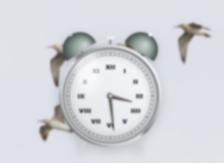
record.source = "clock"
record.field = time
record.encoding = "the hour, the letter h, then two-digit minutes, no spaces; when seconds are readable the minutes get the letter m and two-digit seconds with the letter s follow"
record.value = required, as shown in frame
3h29
